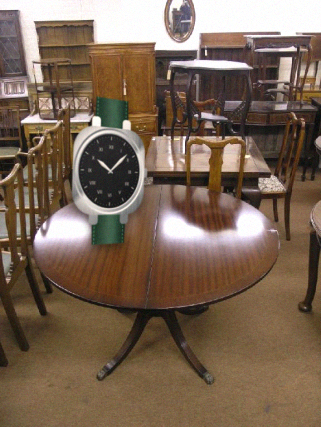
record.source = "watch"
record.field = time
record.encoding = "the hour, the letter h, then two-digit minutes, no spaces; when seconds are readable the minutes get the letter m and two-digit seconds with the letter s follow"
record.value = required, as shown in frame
10h08
